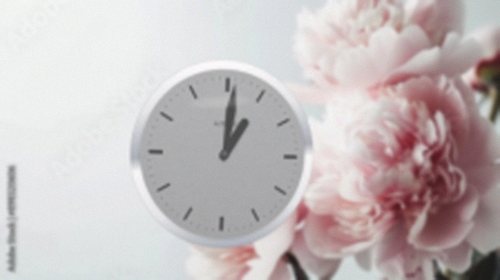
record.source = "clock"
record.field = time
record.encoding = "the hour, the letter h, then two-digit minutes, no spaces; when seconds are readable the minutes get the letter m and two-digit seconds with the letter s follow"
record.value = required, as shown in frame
1h01
